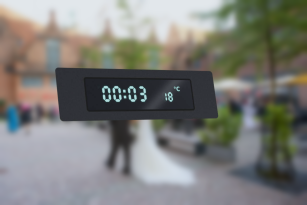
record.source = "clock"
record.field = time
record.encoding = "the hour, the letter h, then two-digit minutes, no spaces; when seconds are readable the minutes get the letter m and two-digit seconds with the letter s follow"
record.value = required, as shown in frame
0h03
